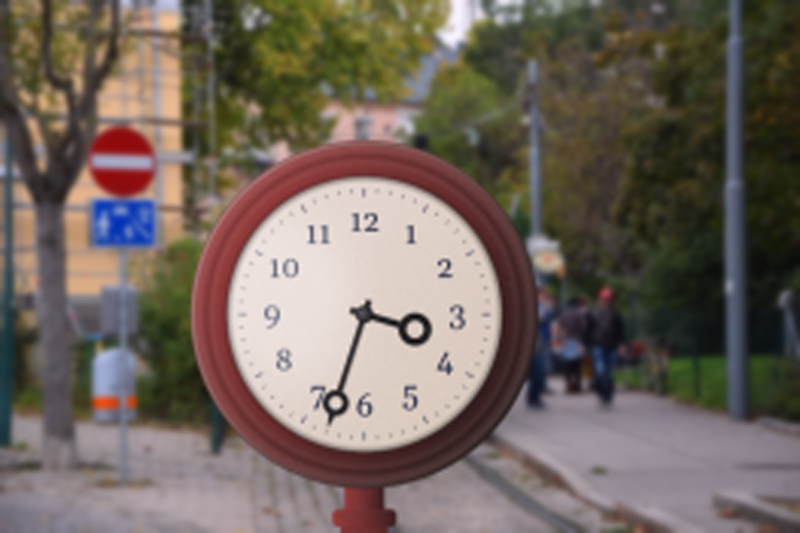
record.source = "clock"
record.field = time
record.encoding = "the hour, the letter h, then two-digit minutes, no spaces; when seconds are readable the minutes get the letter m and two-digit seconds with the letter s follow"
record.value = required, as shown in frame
3h33
